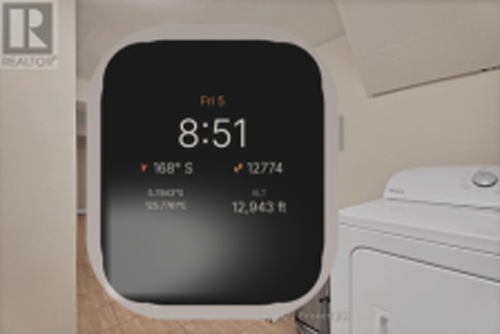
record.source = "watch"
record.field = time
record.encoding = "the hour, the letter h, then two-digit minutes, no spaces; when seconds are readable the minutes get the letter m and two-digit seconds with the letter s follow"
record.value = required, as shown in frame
8h51
